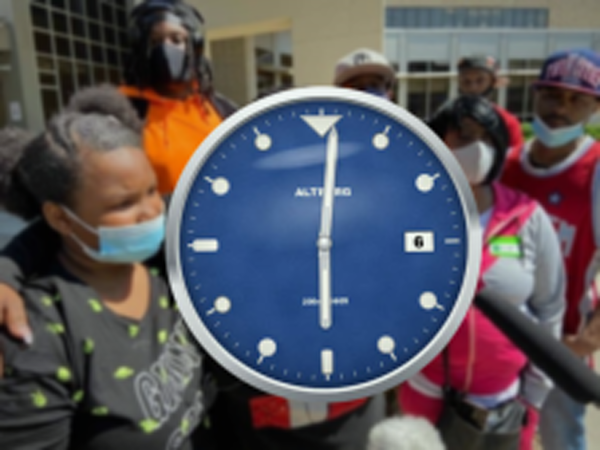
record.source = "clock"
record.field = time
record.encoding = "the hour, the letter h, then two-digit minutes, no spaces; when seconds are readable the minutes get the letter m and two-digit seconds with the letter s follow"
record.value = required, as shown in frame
6h01
